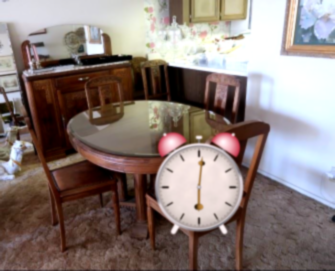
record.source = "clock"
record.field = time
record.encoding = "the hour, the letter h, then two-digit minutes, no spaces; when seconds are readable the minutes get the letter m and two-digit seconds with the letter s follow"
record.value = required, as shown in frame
6h01
